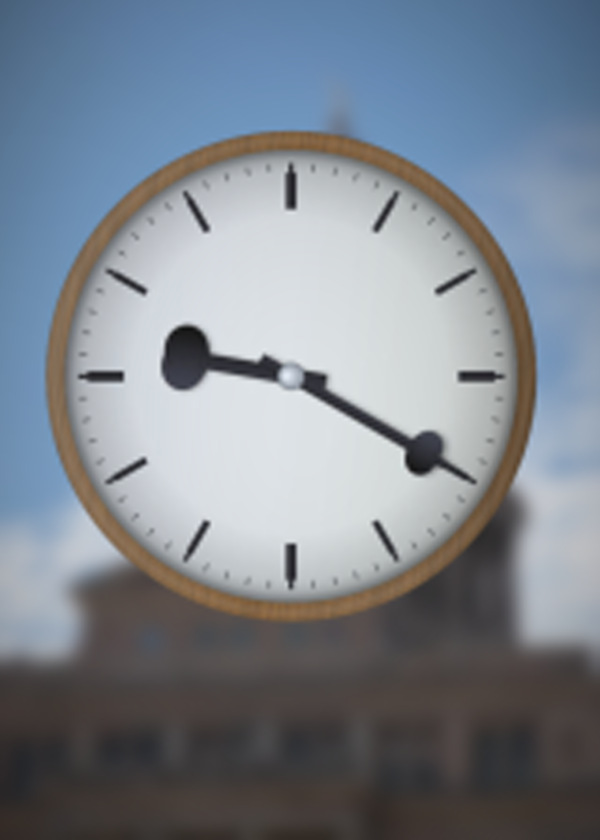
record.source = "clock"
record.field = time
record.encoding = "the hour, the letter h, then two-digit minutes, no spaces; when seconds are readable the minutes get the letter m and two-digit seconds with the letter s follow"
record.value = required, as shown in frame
9h20
